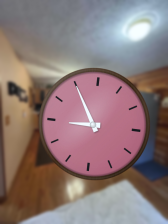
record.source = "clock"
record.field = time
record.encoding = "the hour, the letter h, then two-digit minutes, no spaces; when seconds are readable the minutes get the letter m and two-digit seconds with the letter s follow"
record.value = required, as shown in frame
8h55
